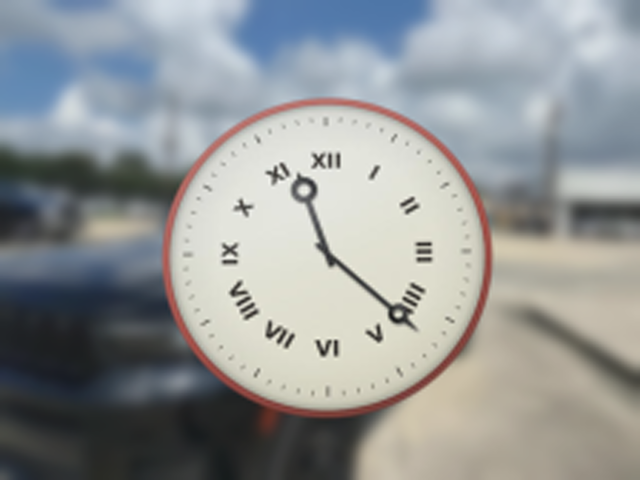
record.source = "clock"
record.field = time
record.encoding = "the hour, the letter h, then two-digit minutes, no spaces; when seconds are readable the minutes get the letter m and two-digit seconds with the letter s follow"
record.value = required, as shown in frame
11h22
